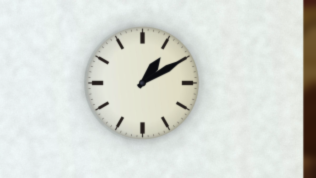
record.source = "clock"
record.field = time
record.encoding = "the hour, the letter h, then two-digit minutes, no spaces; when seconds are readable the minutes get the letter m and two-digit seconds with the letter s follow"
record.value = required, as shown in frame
1h10
